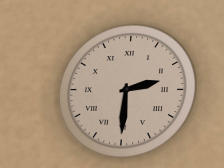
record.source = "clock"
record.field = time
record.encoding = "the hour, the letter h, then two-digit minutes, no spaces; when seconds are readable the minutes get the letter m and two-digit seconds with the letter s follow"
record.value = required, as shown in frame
2h30
